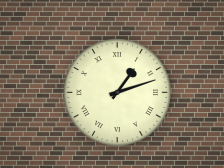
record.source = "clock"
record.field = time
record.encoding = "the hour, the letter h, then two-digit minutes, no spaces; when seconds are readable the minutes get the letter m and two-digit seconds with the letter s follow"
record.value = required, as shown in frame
1h12
